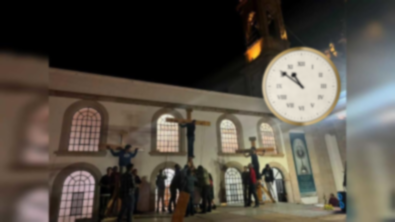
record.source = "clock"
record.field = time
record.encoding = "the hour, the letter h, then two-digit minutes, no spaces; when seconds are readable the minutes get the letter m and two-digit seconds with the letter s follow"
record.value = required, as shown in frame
10h51
